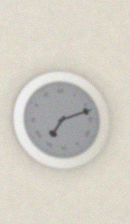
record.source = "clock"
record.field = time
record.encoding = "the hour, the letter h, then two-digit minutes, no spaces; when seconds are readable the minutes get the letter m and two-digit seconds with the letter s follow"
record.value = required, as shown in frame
7h12
